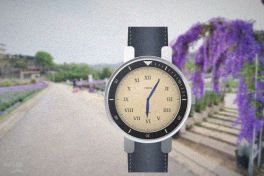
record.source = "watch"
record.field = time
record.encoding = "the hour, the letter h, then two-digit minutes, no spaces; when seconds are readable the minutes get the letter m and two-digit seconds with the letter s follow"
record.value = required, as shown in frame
6h05
